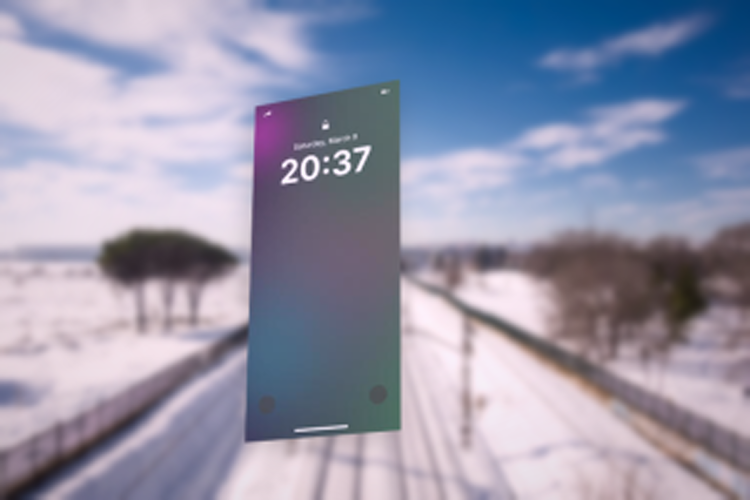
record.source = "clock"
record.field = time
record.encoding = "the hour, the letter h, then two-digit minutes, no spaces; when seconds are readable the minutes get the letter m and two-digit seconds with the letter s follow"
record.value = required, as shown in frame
20h37
